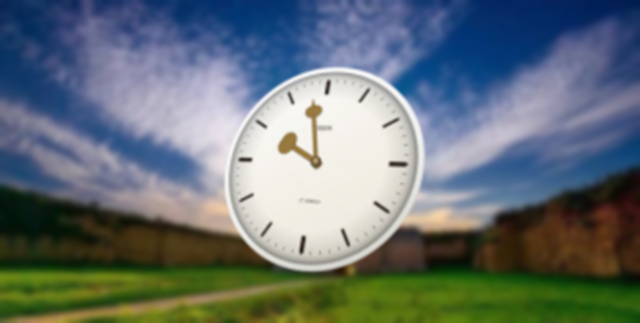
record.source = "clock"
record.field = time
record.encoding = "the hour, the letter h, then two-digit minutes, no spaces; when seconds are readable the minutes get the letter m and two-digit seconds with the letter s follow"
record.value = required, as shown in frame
9h58
